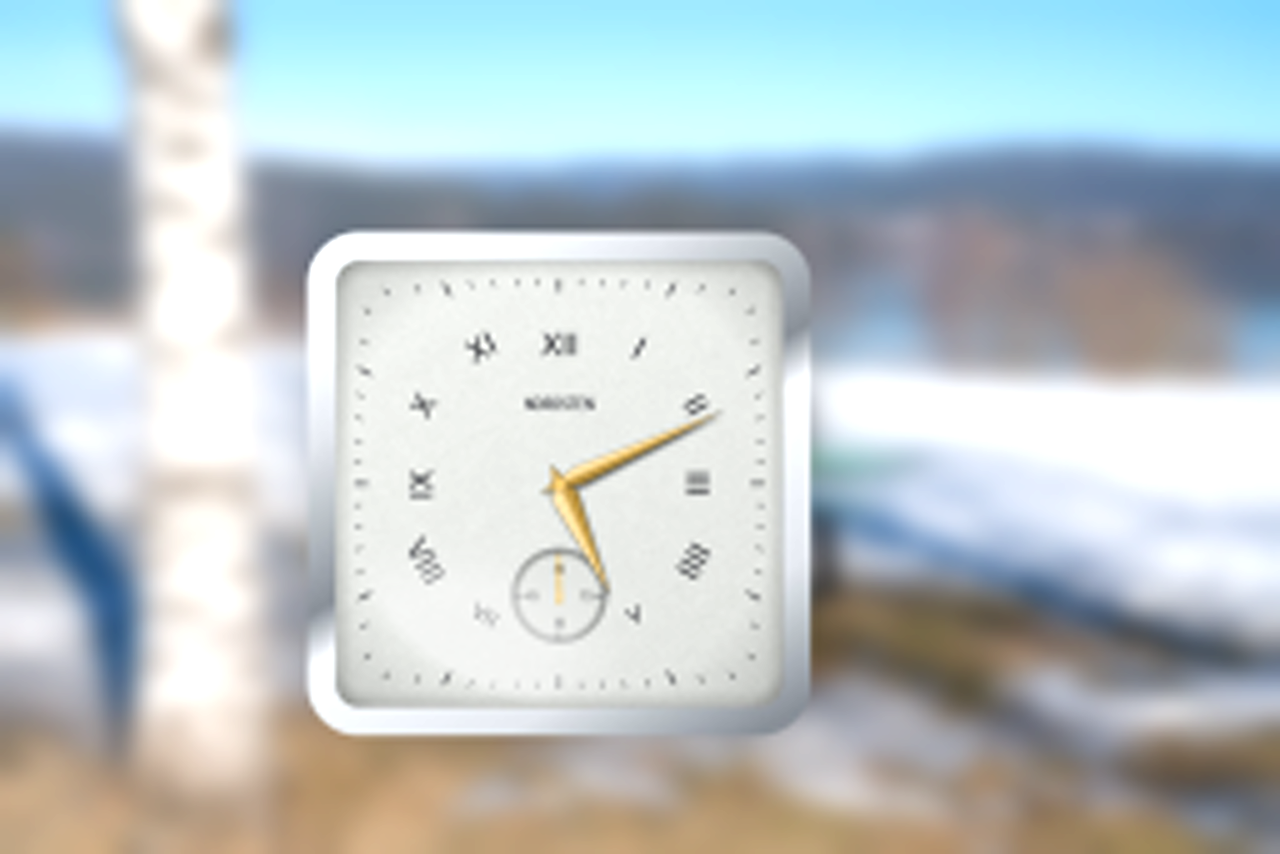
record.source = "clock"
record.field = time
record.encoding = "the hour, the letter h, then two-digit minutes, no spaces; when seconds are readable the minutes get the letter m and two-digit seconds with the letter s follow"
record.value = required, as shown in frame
5h11
